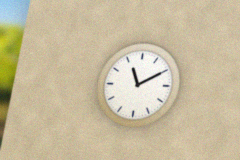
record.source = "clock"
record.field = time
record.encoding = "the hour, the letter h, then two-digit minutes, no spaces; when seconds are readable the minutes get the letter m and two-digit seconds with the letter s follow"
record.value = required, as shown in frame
11h10
